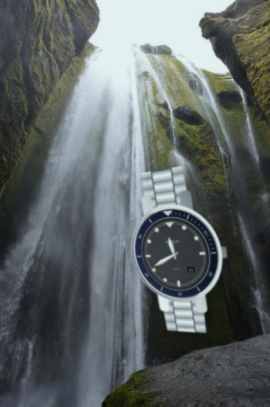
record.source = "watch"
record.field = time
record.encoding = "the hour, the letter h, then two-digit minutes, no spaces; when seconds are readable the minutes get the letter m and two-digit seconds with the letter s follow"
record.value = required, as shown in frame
11h41
